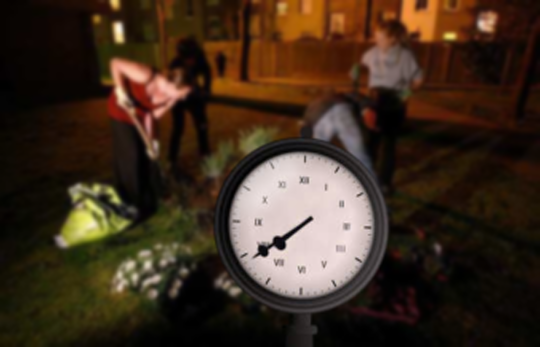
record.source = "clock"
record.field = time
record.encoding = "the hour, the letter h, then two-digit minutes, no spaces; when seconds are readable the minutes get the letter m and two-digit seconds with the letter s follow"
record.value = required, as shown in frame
7h39
